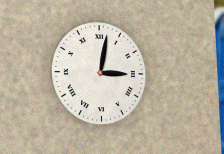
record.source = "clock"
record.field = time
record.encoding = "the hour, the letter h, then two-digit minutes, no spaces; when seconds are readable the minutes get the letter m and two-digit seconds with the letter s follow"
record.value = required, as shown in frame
3h02
